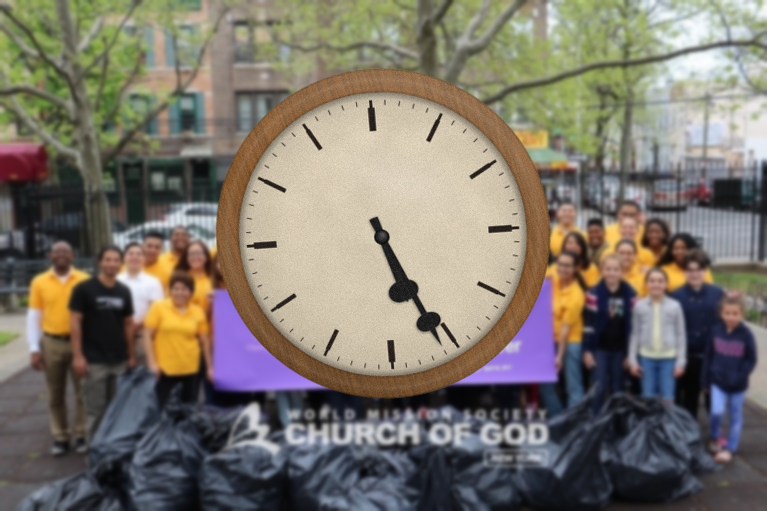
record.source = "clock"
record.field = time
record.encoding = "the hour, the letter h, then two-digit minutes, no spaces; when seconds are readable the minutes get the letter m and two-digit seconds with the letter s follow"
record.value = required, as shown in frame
5h26
